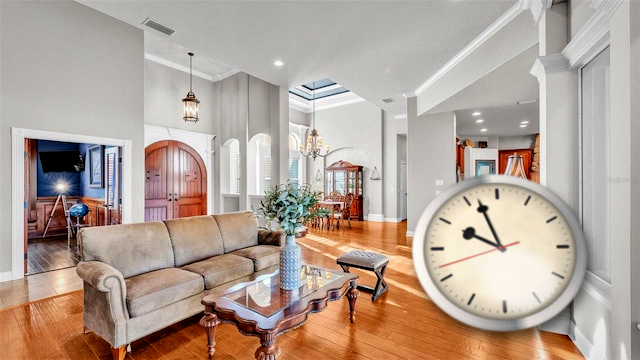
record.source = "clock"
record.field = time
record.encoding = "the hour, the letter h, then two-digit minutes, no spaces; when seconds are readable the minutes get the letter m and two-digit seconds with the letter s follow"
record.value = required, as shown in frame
9h56m42s
